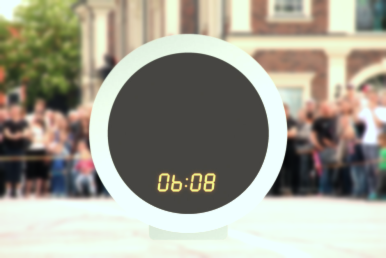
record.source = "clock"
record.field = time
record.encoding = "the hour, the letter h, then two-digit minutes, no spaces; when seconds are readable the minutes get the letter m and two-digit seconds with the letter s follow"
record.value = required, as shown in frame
6h08
